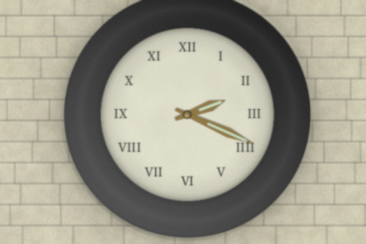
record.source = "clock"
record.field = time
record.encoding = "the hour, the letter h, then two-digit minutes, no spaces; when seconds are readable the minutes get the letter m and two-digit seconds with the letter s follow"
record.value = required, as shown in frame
2h19
